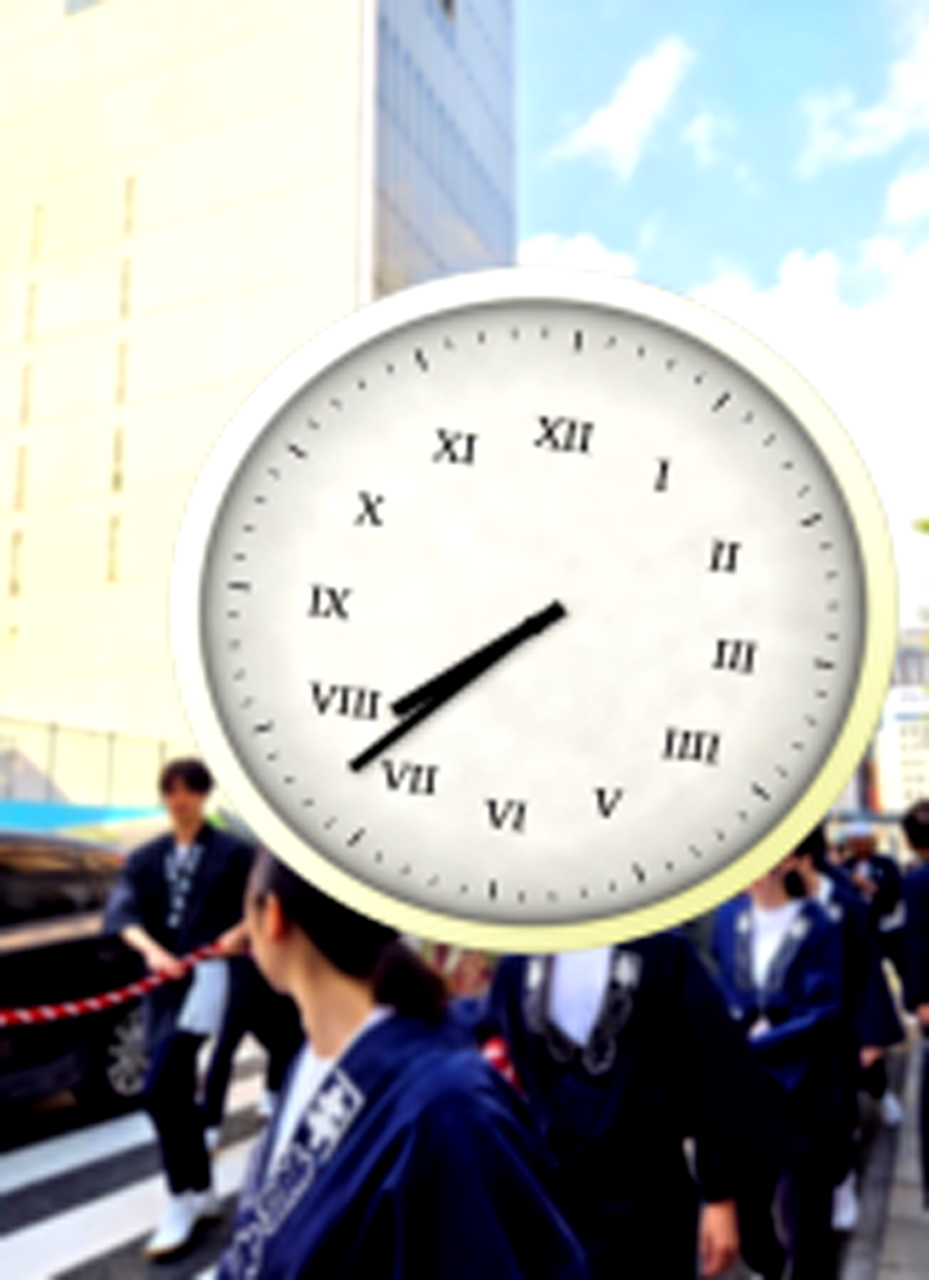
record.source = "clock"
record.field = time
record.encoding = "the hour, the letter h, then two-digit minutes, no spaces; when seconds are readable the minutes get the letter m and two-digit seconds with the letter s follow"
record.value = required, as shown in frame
7h37
